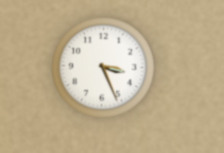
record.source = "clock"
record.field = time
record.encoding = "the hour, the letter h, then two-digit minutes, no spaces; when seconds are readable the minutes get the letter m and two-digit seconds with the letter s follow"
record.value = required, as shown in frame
3h26
